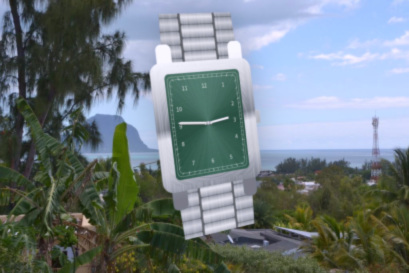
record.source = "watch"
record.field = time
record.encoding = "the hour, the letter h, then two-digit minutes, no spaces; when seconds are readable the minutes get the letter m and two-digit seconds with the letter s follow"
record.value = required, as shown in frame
2h46
